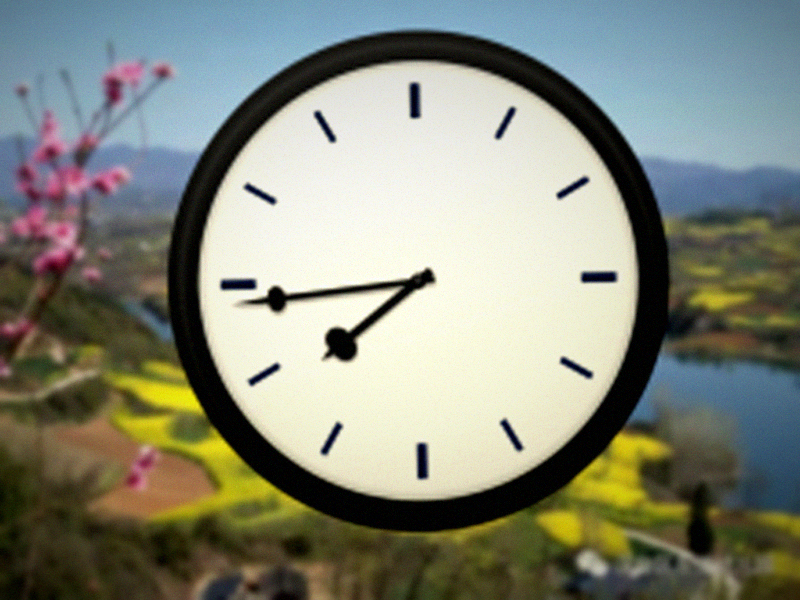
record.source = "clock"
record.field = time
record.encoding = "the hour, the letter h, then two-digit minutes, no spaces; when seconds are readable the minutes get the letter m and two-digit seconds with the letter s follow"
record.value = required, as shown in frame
7h44
